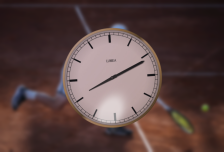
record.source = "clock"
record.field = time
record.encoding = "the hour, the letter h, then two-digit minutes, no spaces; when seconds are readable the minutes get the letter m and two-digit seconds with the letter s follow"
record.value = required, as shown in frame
8h11
